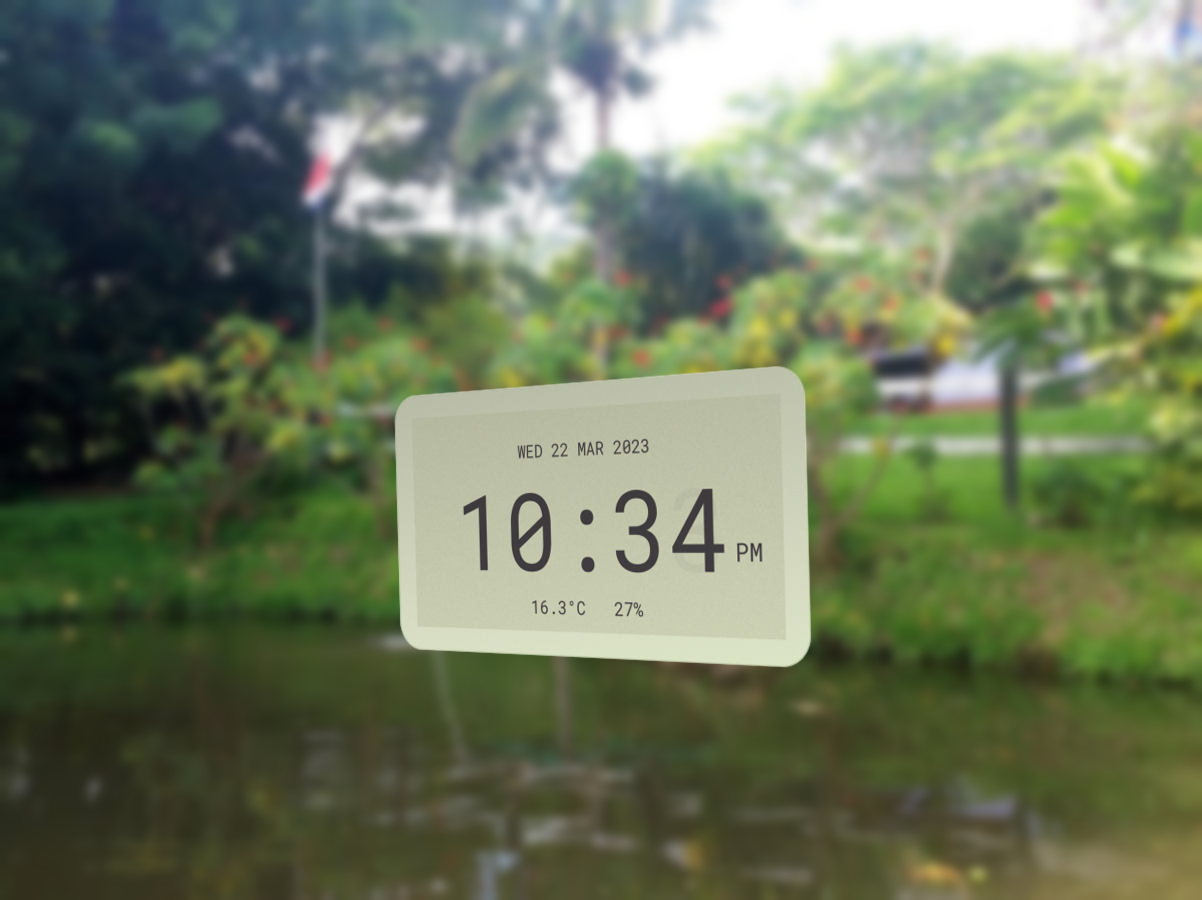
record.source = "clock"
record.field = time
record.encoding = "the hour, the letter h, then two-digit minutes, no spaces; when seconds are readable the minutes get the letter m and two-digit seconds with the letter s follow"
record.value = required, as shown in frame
10h34
